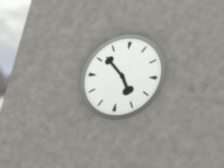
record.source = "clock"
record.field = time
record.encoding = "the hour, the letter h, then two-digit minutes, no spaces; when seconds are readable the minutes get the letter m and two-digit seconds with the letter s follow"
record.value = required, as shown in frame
4h52
